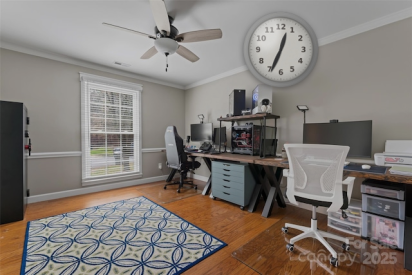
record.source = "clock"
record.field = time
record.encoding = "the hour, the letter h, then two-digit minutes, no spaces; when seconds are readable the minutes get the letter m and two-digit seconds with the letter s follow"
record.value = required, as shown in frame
12h34
